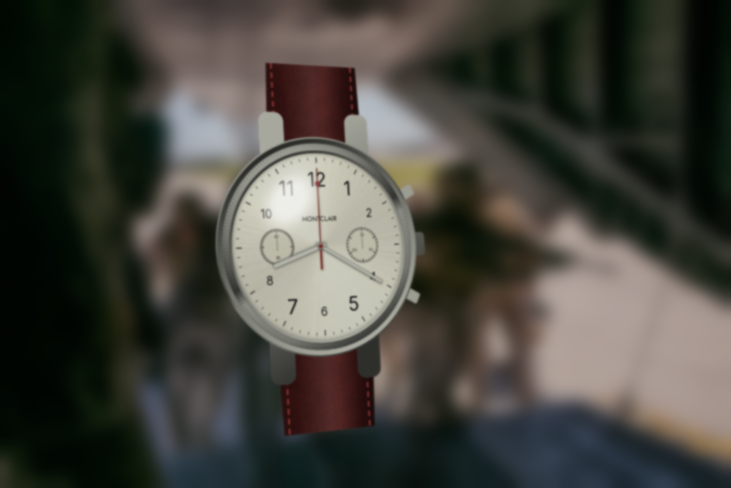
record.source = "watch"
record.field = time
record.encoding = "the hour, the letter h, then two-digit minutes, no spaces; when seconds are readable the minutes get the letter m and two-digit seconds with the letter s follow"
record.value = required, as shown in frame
8h20
